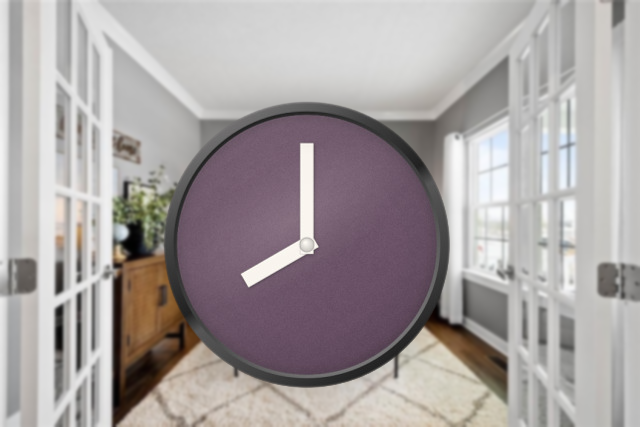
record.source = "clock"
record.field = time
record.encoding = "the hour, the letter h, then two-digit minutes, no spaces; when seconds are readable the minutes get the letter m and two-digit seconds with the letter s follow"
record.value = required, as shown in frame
8h00
